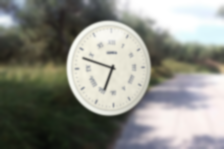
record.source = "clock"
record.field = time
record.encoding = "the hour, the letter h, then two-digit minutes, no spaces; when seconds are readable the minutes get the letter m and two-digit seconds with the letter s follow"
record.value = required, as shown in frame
6h48
